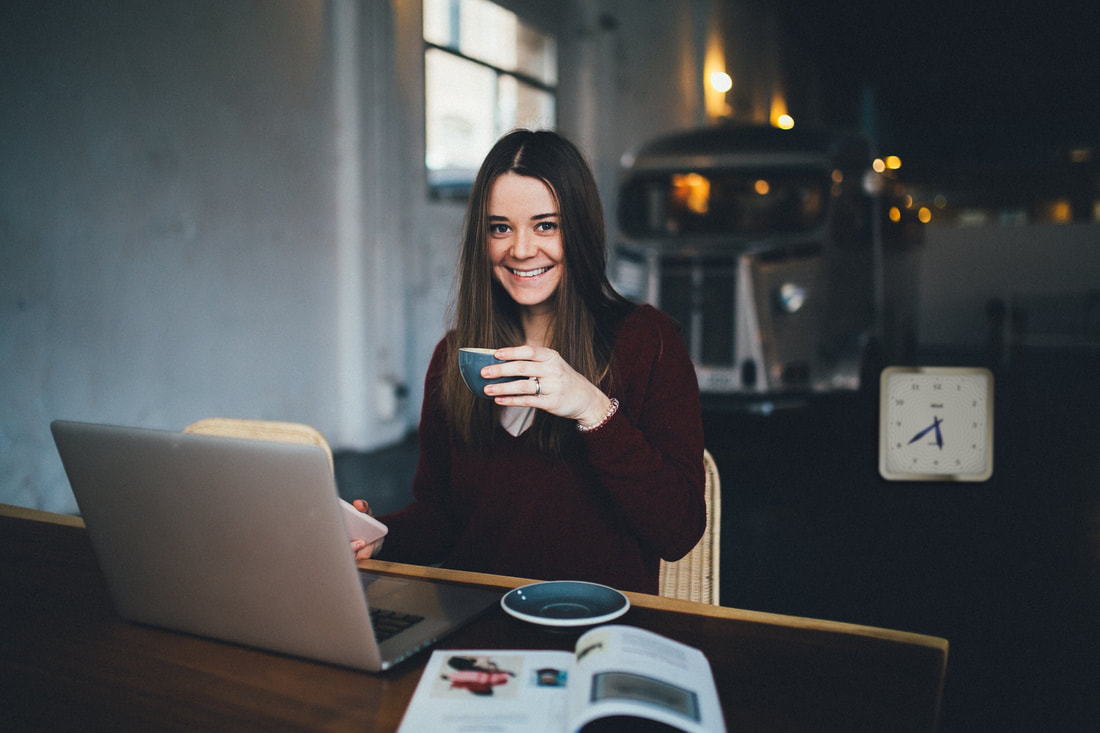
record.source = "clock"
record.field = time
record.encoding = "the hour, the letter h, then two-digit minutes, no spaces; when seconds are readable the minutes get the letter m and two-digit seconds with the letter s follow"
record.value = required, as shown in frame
5h39
